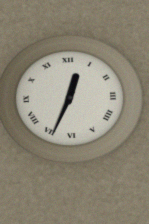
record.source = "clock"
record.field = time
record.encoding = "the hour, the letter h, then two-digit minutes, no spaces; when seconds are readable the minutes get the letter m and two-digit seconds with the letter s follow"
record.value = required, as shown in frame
12h34
